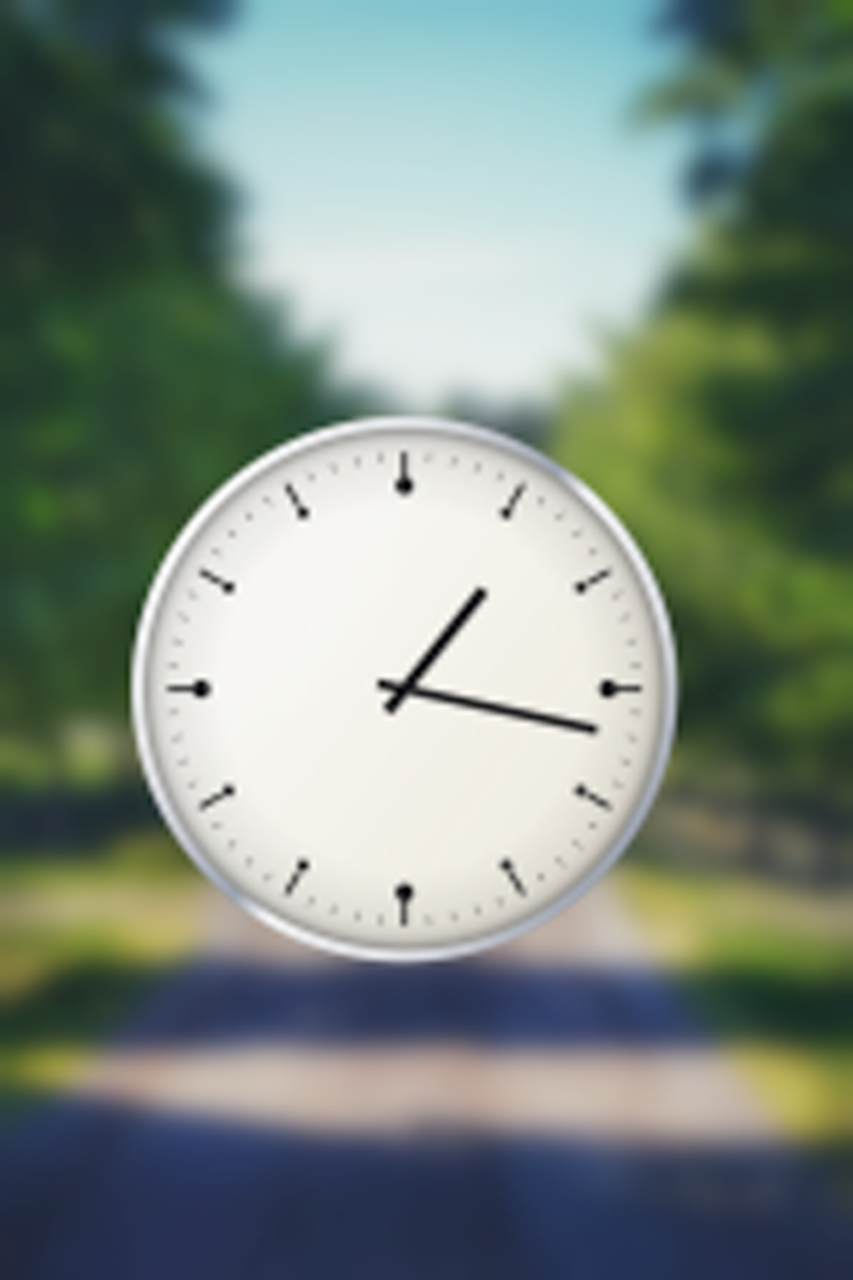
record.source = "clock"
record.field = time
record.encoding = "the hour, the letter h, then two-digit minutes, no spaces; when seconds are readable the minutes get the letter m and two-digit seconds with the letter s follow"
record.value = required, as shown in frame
1h17
